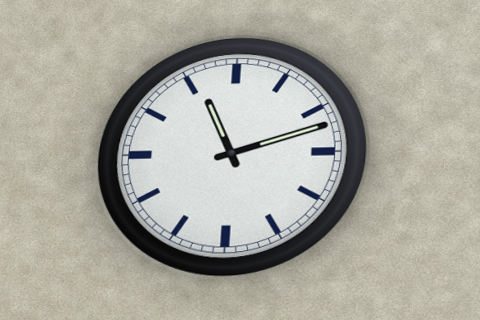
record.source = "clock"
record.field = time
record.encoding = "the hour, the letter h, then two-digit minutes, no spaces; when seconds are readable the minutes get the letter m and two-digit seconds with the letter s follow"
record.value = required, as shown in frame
11h12
